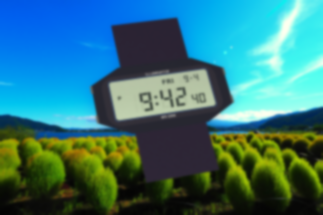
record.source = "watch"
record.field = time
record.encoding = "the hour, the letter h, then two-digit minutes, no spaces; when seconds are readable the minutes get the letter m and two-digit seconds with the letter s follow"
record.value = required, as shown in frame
9h42
